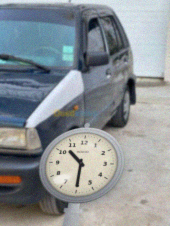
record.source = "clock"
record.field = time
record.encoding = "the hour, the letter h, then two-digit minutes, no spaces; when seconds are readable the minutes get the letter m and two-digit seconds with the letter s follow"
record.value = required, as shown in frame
10h30
